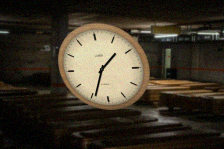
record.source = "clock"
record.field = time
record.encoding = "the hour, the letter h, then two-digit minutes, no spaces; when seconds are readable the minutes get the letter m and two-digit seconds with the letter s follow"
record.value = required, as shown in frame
1h34
